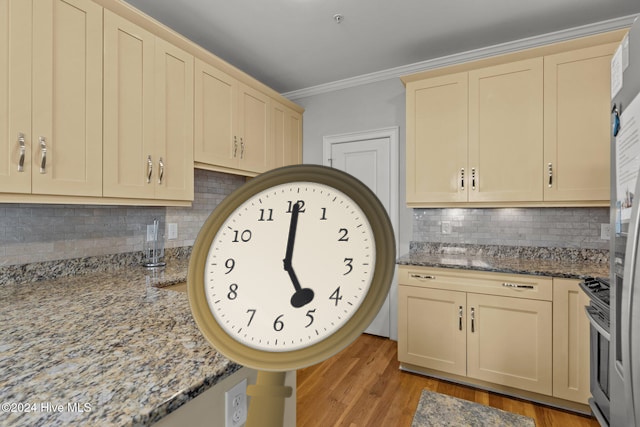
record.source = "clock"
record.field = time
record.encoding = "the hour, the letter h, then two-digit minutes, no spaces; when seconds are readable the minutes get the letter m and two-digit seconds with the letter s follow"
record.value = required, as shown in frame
5h00
